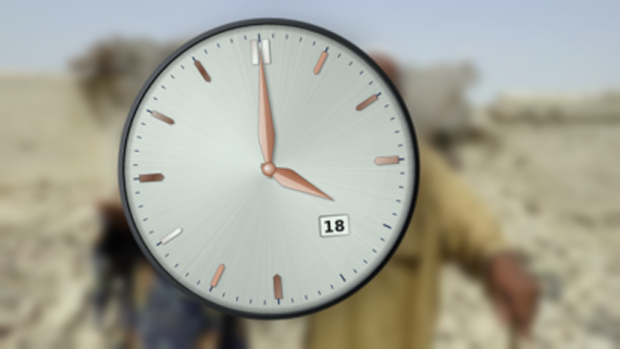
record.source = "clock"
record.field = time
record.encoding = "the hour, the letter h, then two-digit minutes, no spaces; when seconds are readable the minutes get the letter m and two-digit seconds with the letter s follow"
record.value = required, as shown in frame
4h00
